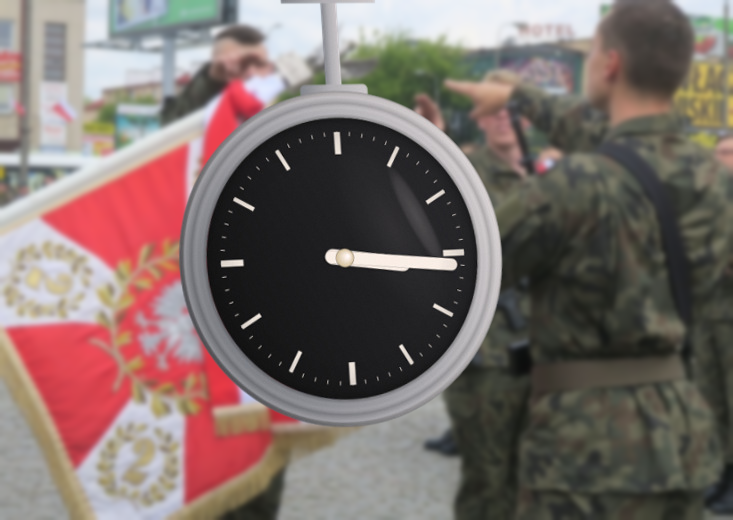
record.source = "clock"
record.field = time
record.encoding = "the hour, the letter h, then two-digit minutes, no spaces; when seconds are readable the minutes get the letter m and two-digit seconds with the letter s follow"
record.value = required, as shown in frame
3h16
